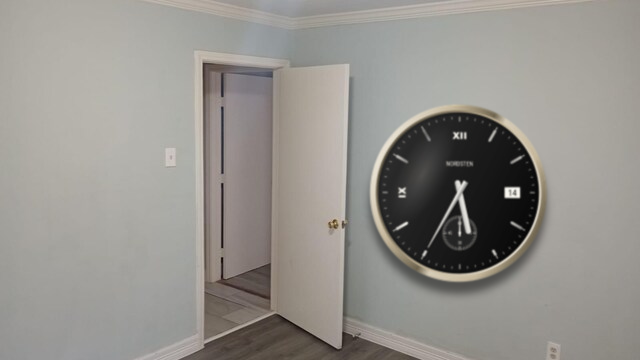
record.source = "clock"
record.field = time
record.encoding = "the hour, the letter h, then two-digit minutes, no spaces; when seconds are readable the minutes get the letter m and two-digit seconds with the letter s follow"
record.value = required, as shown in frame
5h35
